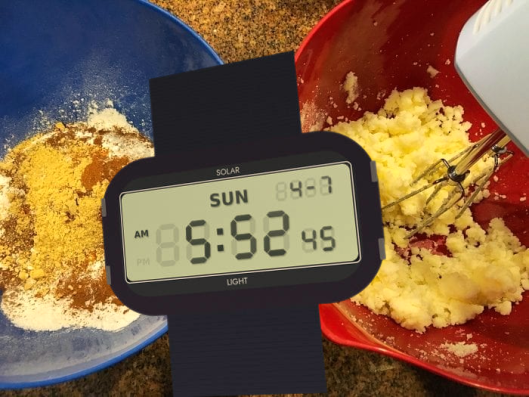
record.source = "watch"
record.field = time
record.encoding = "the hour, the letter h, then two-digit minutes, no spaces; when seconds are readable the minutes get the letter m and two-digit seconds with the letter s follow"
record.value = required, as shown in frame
5h52m45s
